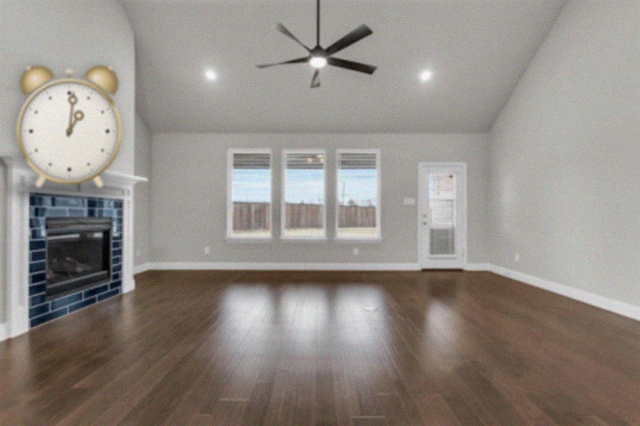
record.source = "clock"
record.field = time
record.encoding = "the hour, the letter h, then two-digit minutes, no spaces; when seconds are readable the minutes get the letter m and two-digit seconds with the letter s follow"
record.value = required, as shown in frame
1h01
